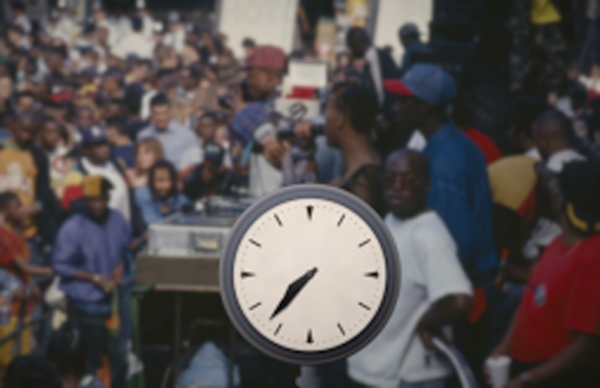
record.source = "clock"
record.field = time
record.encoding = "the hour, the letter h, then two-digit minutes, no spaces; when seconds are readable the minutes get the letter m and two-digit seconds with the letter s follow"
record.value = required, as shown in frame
7h37
